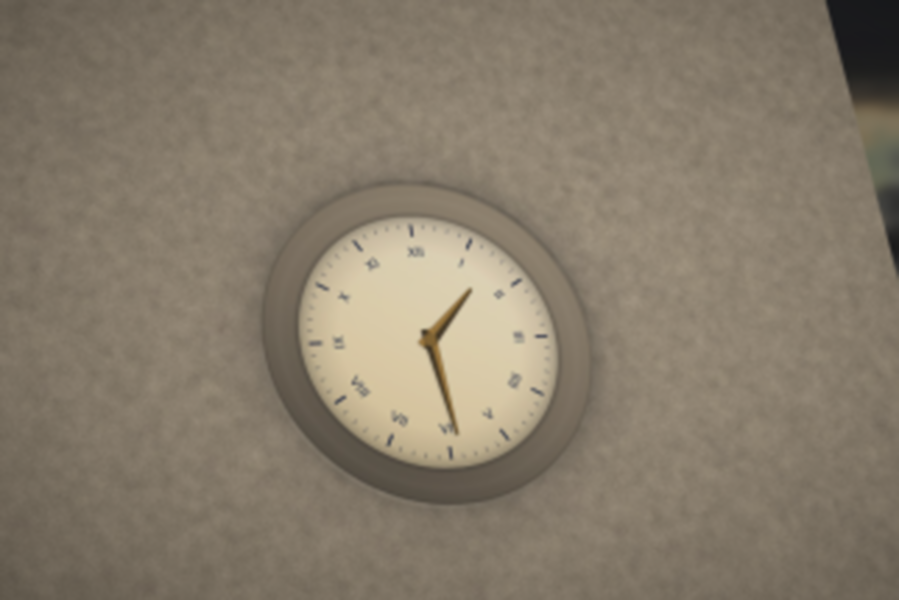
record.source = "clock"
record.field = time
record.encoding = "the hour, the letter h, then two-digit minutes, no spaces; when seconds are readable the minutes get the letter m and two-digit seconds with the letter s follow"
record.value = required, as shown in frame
1h29
